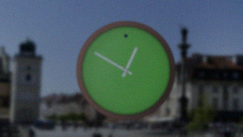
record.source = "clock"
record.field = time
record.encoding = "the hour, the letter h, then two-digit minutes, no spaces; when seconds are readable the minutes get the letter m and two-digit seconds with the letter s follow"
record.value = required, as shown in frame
12h50
